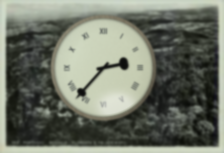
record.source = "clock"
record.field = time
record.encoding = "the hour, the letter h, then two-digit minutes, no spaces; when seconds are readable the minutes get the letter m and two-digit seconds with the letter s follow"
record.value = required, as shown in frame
2h37
